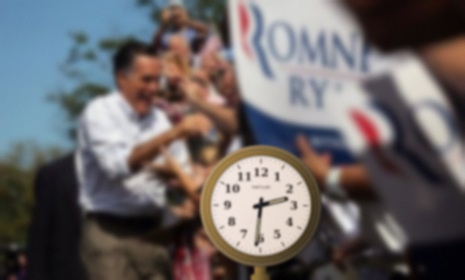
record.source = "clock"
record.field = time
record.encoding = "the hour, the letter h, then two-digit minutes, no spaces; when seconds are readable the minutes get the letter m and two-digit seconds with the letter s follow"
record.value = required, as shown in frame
2h31
